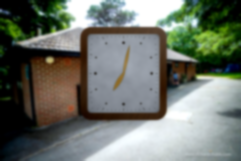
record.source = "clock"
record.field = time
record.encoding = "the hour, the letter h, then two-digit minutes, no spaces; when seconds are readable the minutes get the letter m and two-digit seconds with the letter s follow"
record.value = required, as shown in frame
7h02
